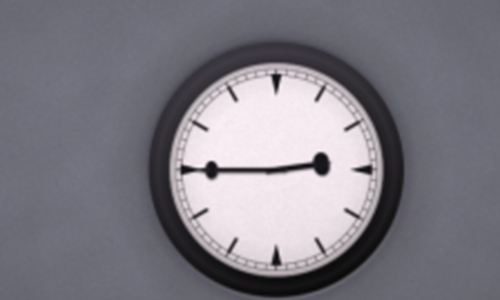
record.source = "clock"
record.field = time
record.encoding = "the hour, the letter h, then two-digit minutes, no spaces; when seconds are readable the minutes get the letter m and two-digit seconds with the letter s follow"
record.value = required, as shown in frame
2h45
